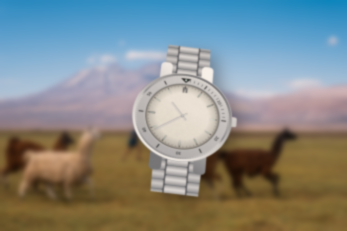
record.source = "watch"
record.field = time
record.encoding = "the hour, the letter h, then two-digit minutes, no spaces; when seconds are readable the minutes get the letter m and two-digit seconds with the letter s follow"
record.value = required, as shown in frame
10h39
